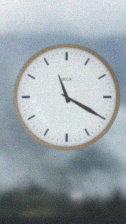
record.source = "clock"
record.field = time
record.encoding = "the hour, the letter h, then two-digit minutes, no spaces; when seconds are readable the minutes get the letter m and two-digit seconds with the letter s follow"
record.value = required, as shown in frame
11h20
